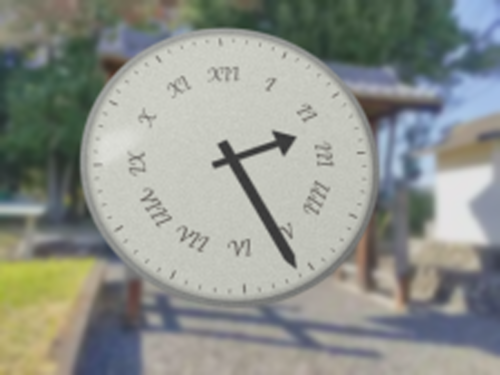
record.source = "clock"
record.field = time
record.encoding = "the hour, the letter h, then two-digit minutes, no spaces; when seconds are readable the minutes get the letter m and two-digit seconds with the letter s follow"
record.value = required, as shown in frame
2h26
